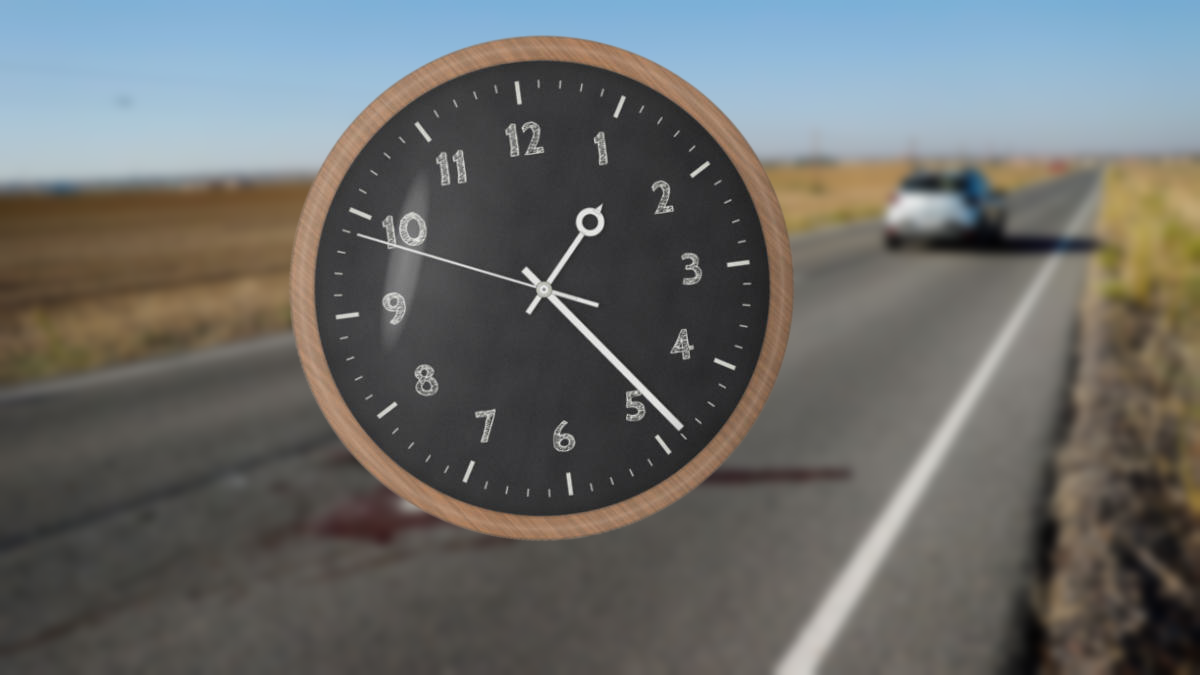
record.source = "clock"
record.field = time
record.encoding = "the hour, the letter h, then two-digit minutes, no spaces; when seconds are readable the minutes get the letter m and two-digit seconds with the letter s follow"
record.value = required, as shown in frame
1h23m49s
